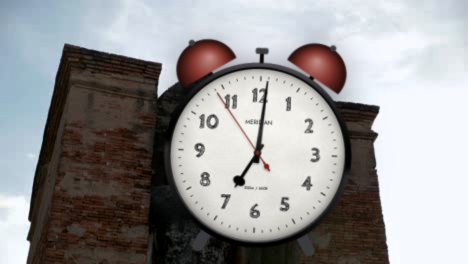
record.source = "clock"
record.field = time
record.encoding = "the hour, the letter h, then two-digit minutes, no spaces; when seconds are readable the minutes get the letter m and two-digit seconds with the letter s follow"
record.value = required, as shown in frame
7h00m54s
